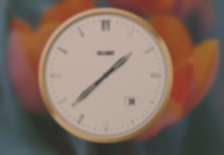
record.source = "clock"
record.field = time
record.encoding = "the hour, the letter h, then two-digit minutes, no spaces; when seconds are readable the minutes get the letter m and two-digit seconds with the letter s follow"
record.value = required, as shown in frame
1h38
